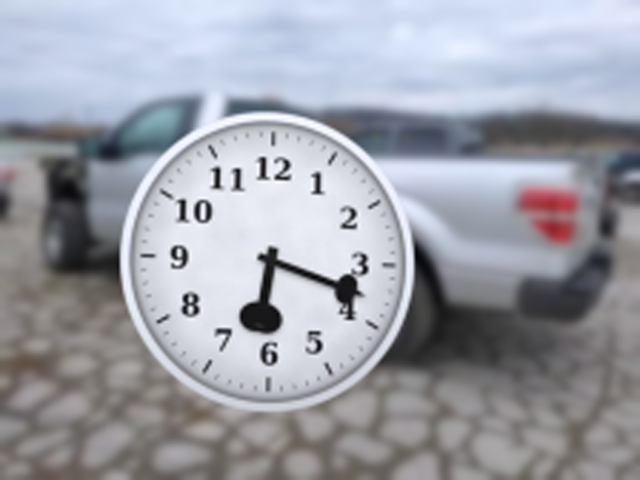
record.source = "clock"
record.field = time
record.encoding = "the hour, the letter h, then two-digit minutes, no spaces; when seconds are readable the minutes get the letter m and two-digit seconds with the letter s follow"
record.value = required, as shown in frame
6h18
